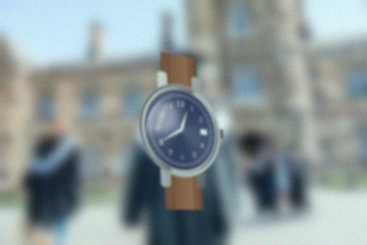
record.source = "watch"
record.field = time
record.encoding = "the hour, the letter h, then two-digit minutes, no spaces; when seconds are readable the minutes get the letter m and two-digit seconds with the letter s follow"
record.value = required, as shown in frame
12h40
